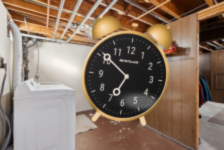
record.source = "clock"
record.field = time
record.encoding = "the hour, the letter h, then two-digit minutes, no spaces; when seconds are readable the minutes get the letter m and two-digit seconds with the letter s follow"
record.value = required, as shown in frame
6h51
